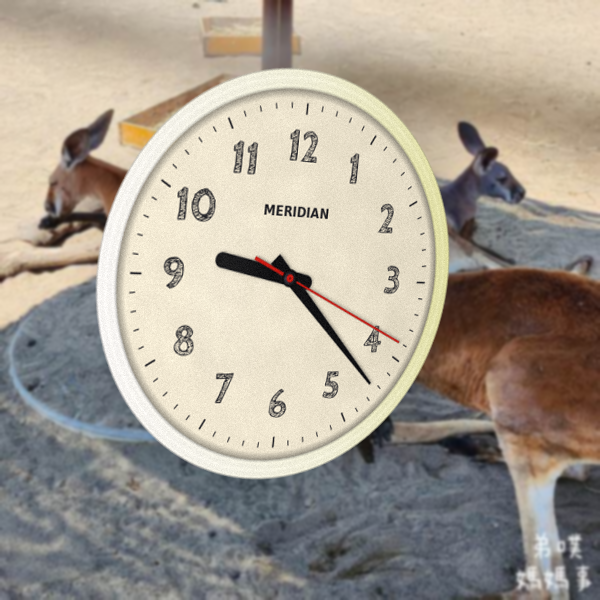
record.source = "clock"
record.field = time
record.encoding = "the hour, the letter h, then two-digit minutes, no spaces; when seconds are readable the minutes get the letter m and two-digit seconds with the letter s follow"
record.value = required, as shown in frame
9h22m19s
